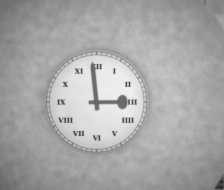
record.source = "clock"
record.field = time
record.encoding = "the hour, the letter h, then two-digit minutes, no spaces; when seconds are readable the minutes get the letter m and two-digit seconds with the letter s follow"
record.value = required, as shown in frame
2h59
